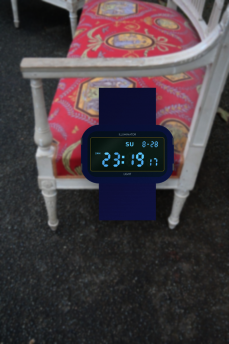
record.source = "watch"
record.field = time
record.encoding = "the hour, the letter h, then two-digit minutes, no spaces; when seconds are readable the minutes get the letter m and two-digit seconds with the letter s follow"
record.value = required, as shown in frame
23h19m17s
